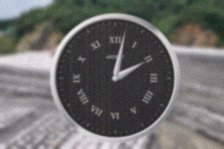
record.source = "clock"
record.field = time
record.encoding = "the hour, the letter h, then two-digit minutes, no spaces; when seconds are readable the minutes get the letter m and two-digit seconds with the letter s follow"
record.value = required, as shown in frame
2h02
